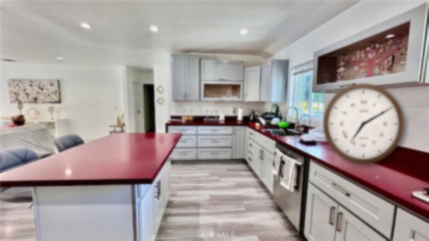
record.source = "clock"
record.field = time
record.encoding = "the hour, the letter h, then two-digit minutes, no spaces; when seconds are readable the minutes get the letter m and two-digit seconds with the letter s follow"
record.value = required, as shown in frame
7h10
